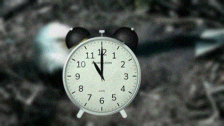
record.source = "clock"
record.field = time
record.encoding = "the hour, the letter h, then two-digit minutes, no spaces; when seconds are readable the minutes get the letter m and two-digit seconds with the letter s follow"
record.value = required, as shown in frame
11h00
